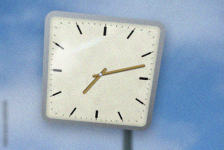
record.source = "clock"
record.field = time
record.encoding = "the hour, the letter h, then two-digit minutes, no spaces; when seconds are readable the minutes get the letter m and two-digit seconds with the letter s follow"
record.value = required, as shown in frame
7h12
